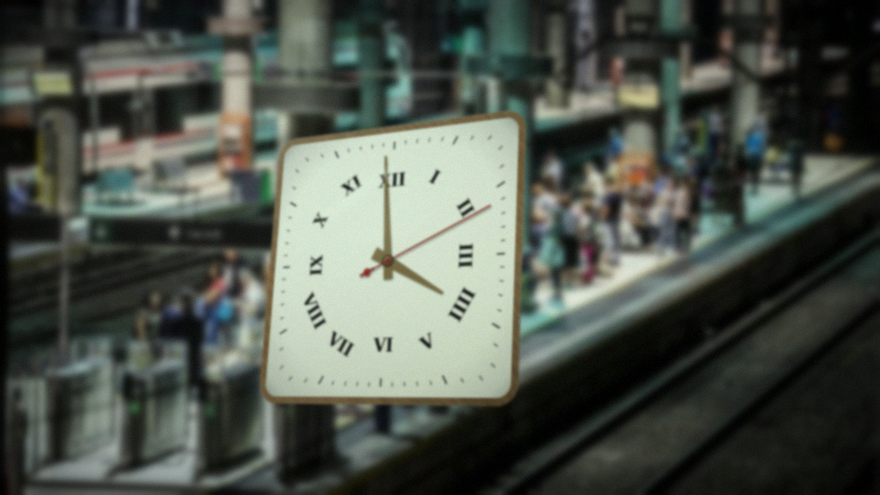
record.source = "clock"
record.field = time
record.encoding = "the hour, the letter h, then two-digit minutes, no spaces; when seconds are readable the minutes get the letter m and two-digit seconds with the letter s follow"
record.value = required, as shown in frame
3h59m11s
